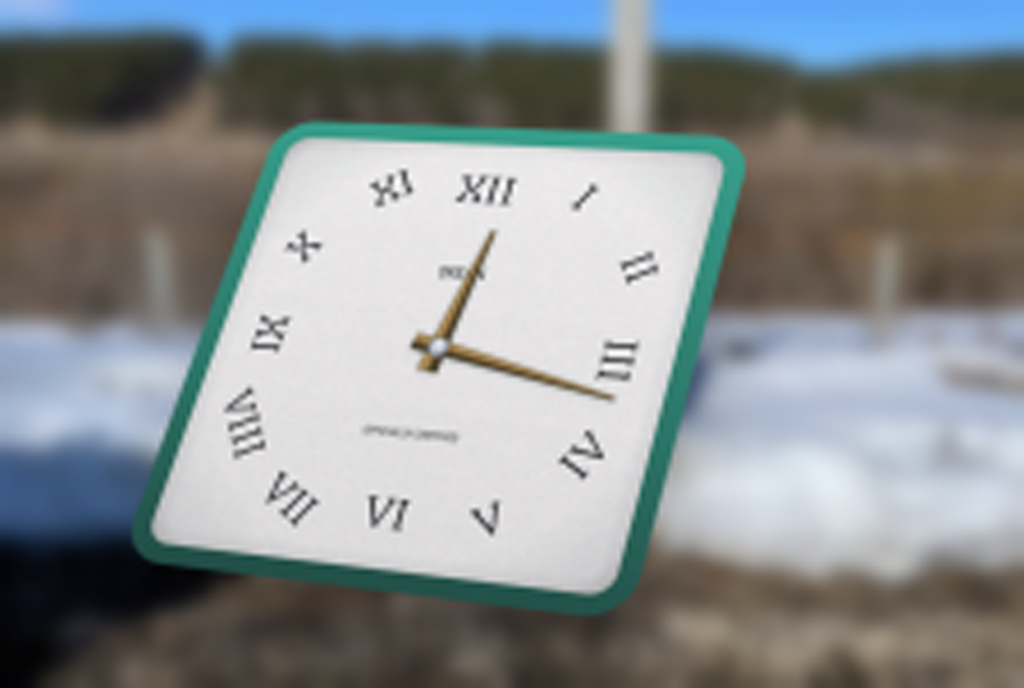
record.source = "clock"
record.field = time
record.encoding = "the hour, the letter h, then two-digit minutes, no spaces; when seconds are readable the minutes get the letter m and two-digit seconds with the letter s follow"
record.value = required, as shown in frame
12h17
